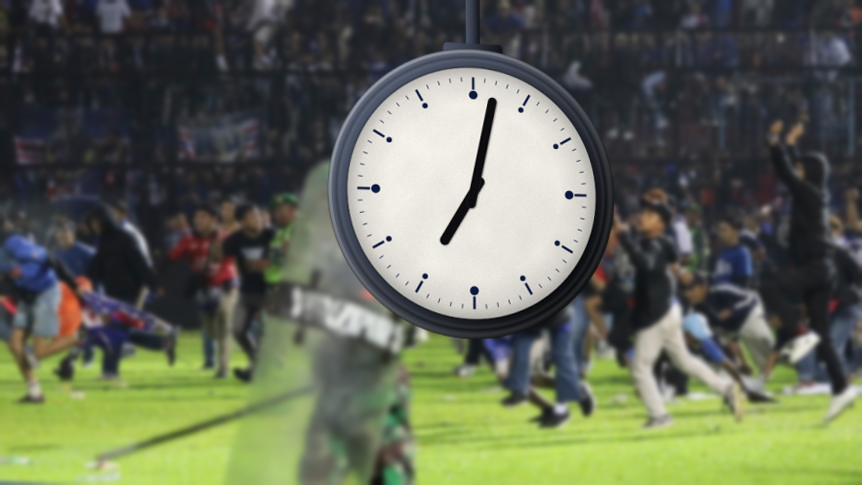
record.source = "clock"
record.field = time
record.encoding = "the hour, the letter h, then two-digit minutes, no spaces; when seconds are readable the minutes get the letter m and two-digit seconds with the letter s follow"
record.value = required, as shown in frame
7h02
